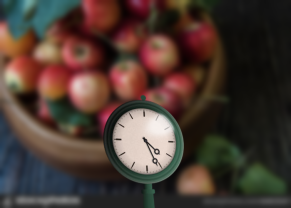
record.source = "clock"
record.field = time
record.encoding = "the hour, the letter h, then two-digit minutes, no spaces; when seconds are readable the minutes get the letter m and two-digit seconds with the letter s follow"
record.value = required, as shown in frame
4h26
